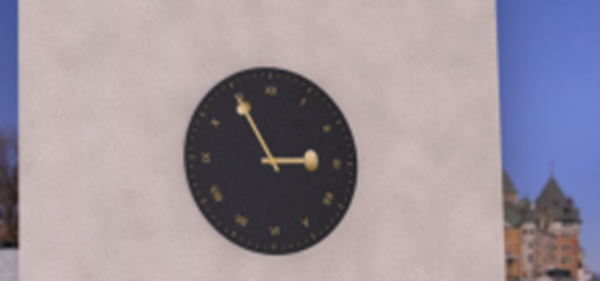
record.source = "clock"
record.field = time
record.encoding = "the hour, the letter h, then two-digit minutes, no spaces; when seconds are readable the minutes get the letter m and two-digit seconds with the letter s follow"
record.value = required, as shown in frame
2h55
